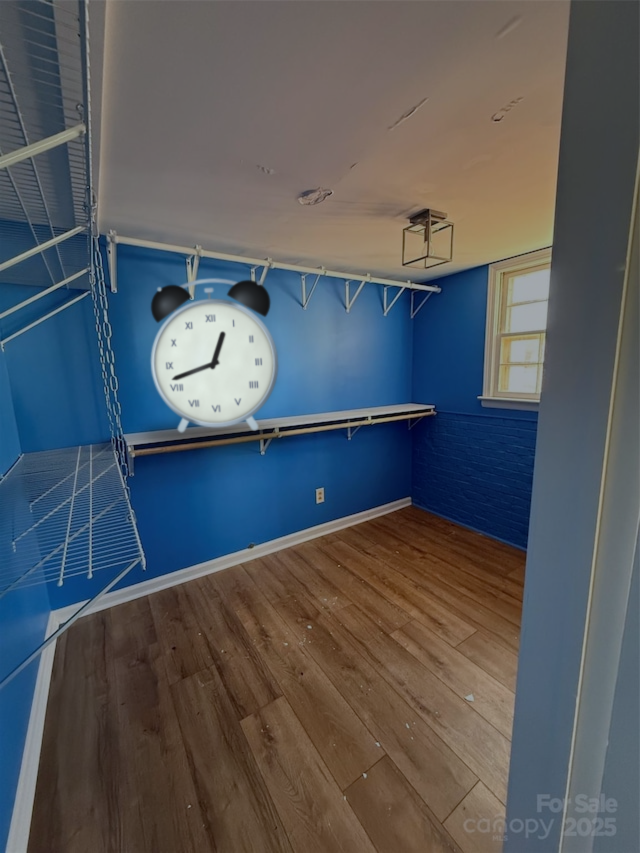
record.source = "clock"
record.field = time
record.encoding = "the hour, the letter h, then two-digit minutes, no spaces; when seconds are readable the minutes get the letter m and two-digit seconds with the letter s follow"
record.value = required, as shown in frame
12h42
